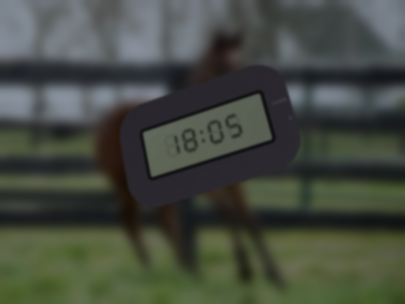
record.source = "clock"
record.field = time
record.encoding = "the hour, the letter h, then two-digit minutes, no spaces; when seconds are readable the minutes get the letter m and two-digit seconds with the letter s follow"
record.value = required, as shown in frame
18h05
